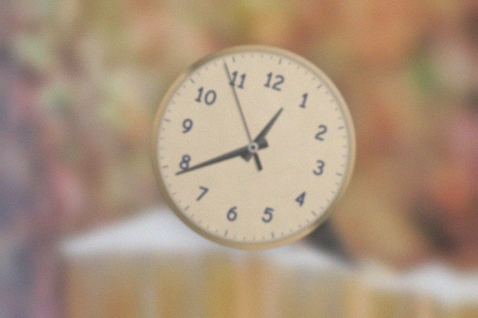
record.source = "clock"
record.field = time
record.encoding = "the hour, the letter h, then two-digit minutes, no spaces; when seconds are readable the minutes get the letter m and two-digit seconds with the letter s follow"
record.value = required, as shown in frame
12h38m54s
